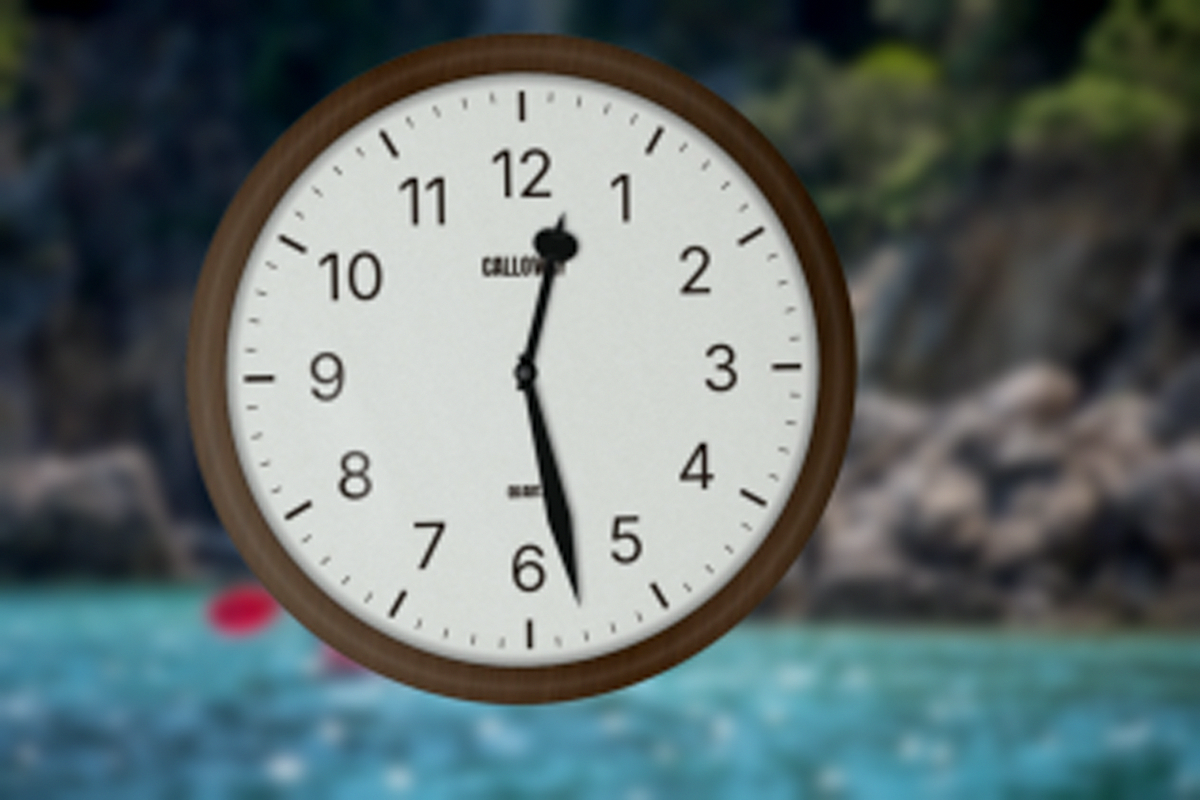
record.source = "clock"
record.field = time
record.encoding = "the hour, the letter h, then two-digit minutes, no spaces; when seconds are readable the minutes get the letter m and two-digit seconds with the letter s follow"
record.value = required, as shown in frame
12h28
